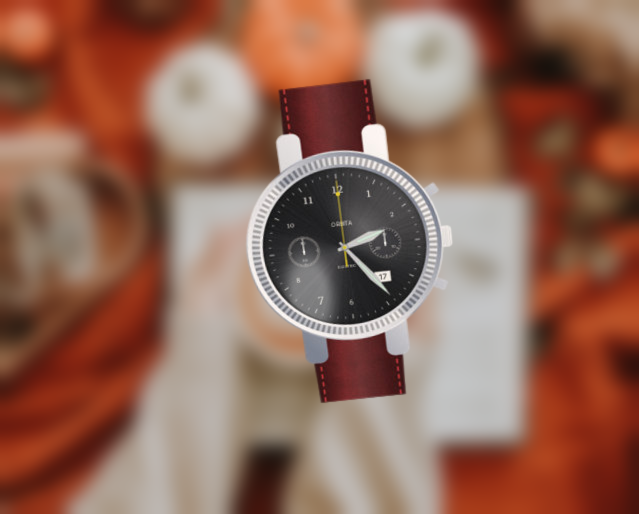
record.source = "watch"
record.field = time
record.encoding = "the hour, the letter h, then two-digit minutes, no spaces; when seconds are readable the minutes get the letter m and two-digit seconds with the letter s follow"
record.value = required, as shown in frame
2h24
